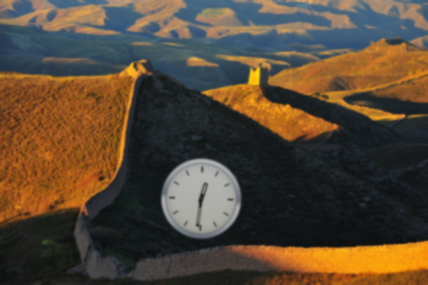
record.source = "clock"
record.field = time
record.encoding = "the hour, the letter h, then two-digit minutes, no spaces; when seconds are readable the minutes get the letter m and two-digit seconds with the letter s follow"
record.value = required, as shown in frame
12h31
